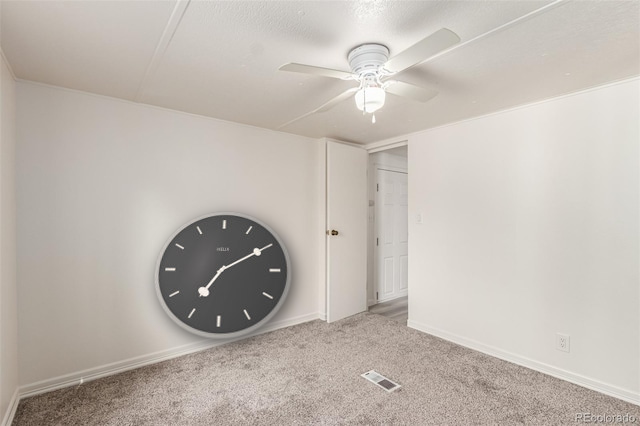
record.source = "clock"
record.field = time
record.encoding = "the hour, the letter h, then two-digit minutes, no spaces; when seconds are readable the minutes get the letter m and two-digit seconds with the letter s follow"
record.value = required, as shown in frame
7h10
